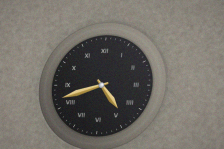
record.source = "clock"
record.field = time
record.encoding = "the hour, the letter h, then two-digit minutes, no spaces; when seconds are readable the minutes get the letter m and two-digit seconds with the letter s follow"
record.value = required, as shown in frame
4h42
